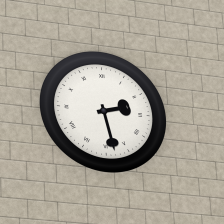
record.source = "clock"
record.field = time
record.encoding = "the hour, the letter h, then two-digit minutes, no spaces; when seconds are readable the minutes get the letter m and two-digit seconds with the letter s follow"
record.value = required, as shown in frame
2h28
